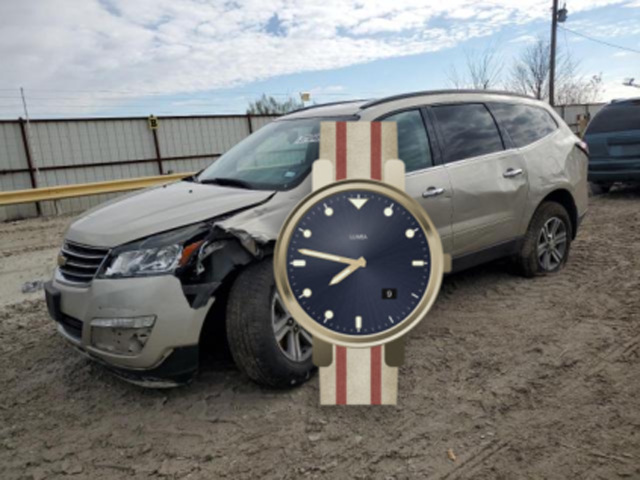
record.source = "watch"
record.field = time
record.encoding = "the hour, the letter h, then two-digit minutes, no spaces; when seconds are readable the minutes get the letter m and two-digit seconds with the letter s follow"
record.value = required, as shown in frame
7h47
